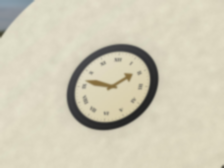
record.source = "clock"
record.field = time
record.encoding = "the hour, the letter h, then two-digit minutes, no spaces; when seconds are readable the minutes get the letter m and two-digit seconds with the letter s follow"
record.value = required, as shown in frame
1h47
